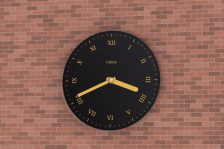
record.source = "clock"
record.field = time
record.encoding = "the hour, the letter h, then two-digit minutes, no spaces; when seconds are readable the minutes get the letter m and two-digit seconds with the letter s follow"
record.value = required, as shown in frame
3h41
